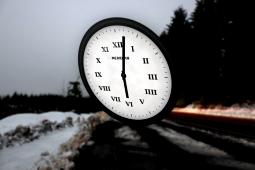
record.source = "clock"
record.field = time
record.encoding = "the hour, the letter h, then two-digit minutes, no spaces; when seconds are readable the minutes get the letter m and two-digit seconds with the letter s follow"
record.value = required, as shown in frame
6h02
